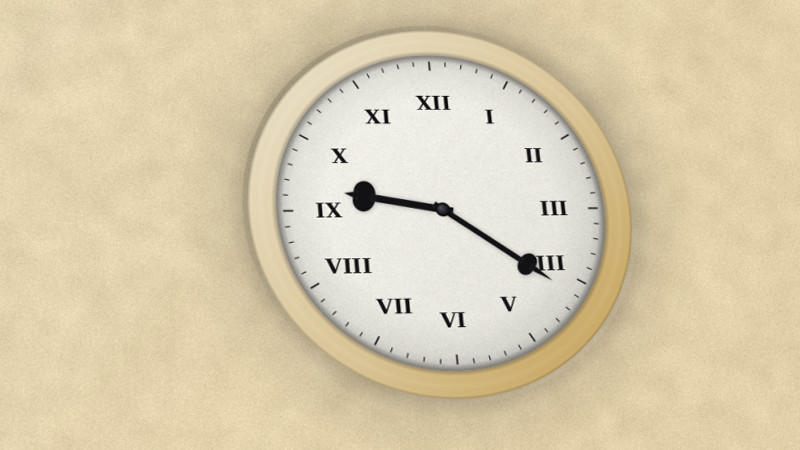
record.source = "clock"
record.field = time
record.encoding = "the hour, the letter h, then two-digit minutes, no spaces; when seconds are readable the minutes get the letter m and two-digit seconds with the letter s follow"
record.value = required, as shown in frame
9h21
